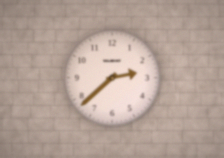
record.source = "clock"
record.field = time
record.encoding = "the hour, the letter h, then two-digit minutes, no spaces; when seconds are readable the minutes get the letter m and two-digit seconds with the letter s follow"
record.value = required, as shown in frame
2h38
